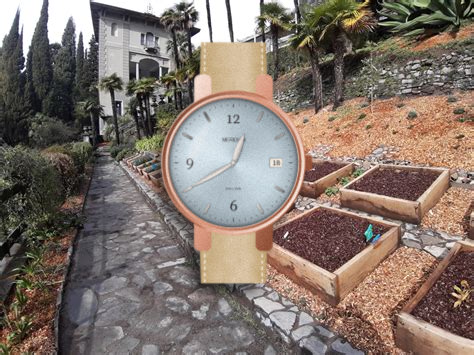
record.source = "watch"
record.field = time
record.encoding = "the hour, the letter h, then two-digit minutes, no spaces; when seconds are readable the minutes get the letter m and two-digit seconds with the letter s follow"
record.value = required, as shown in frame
12h40
